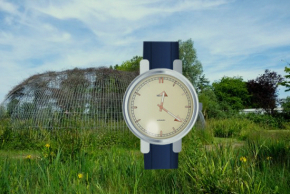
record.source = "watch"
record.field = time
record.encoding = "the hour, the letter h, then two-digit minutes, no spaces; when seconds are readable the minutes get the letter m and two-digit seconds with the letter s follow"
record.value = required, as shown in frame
12h21
